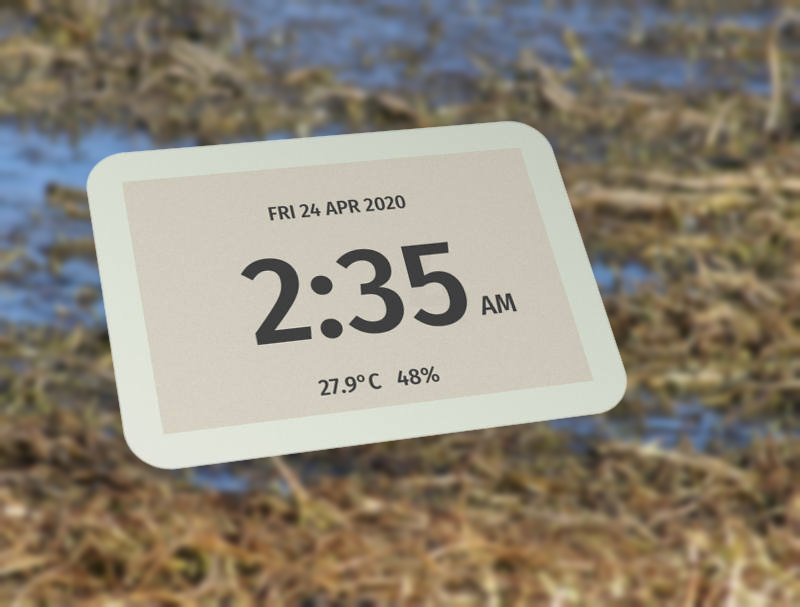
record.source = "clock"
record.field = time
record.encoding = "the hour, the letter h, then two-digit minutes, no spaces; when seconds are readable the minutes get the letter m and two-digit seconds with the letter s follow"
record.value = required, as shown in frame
2h35
